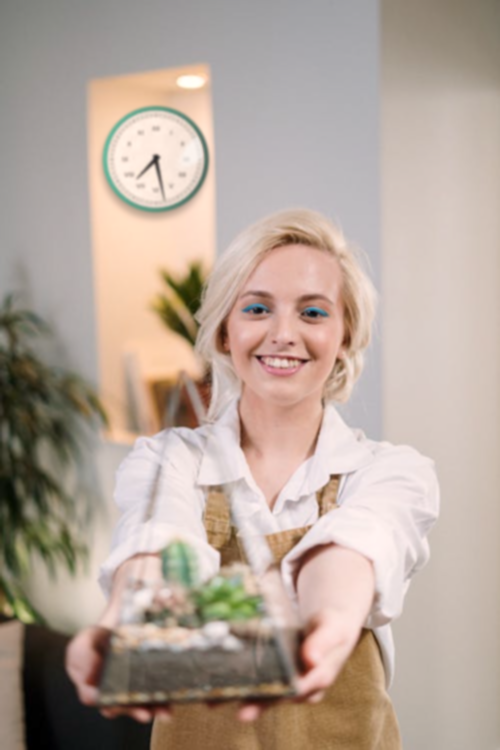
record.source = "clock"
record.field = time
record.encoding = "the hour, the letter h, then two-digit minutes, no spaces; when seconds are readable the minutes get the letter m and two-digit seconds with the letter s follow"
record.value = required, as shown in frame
7h28
